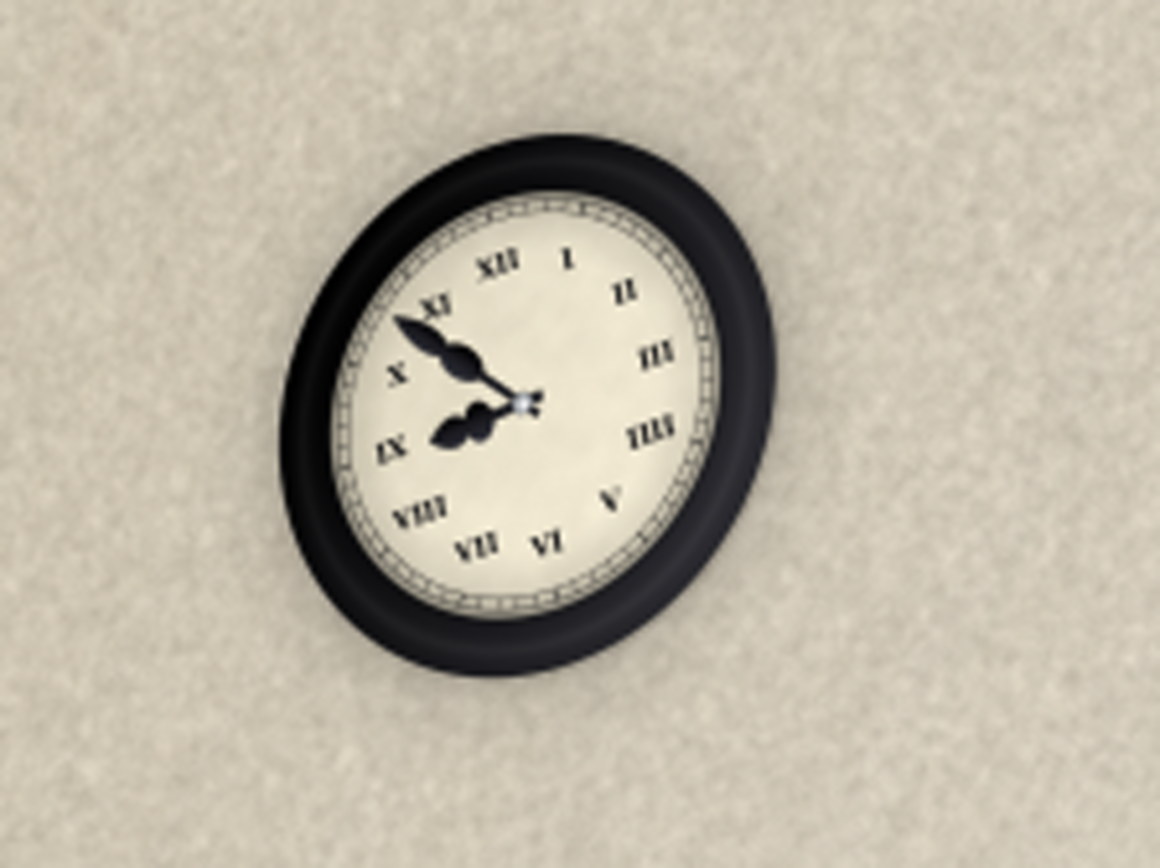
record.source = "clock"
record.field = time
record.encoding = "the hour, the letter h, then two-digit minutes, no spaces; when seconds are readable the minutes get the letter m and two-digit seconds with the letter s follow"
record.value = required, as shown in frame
8h53
